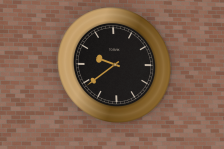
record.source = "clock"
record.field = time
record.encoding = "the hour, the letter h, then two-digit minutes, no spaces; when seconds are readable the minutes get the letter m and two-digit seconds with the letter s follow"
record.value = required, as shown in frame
9h39
